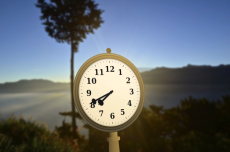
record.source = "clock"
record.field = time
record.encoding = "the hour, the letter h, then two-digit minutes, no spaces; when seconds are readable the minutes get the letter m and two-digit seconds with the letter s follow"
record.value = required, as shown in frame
7h41
